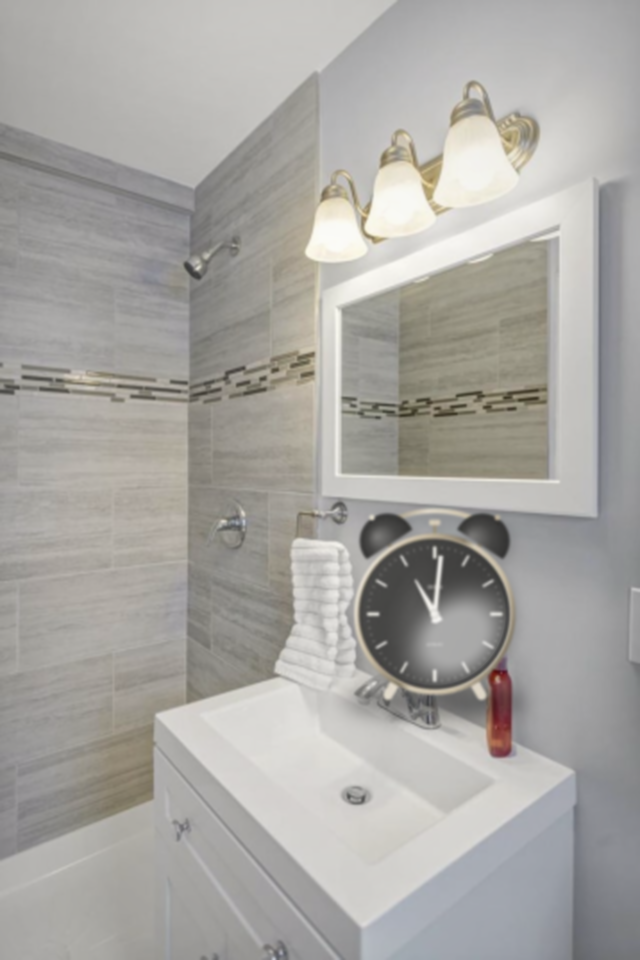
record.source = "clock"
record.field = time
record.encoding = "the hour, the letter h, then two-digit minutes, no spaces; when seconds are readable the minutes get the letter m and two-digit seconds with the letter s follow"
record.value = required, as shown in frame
11h01
